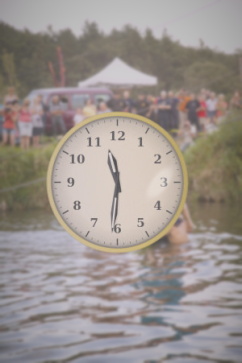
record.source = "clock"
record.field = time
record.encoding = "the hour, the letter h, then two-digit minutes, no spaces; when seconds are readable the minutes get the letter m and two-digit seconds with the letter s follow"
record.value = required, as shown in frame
11h31
